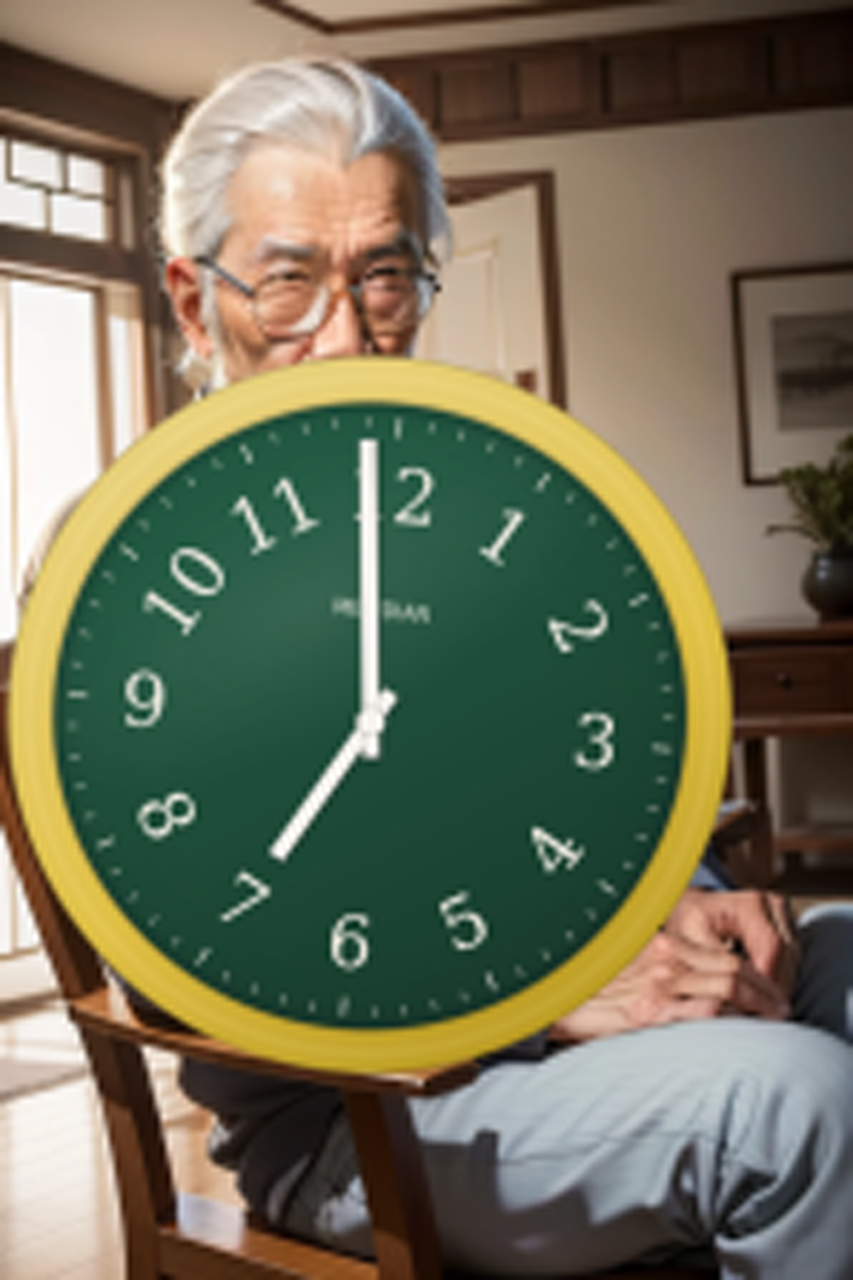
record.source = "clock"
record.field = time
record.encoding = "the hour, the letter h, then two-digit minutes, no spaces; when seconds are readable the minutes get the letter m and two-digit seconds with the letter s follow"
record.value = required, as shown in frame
6h59
